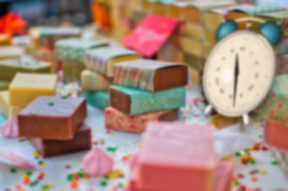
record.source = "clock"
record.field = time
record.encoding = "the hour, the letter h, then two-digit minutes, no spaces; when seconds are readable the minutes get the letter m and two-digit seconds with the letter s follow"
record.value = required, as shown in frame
11h28
